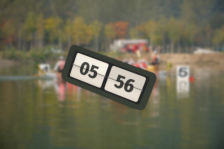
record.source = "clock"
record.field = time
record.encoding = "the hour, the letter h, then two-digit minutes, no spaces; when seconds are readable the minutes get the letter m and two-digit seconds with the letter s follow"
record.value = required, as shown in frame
5h56
